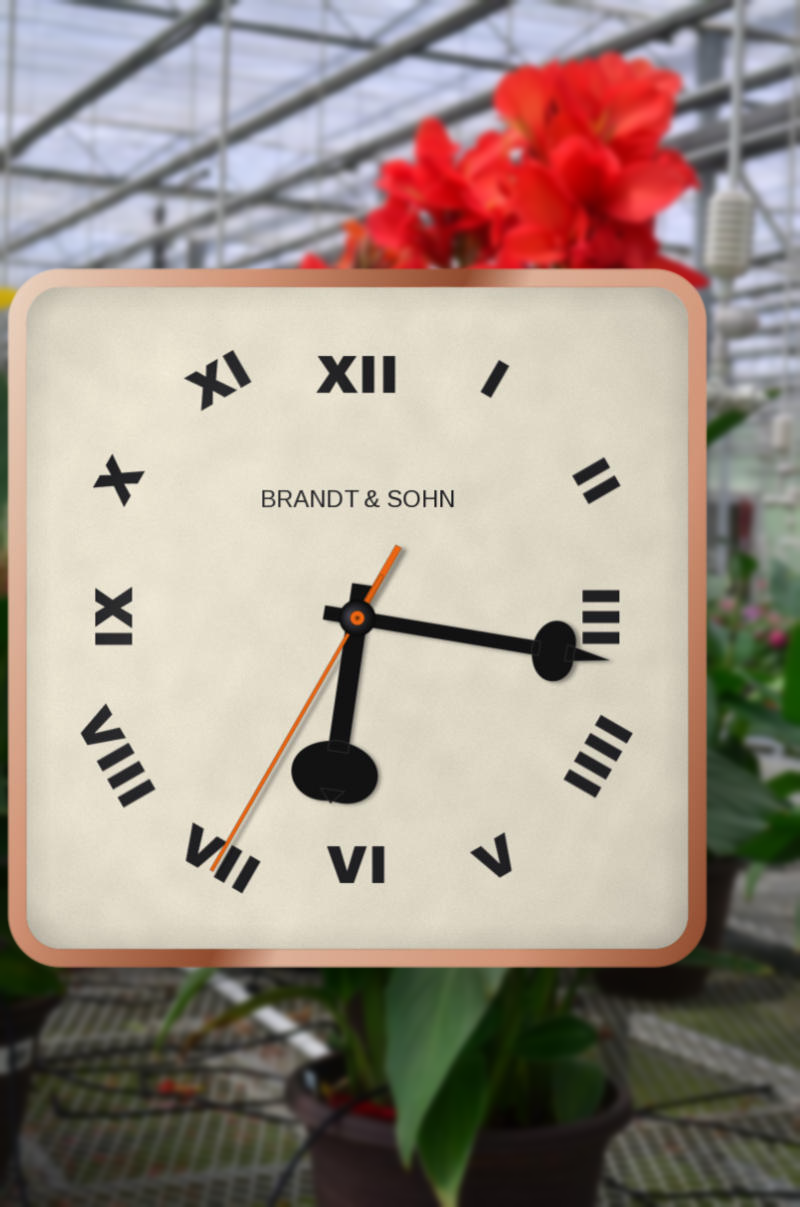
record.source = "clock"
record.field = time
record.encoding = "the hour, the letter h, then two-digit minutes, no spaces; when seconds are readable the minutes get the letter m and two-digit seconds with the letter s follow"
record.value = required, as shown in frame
6h16m35s
